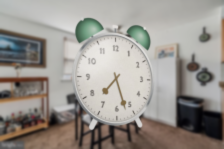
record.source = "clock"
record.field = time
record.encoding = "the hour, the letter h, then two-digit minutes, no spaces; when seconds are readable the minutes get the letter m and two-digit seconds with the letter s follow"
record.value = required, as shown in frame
7h27
